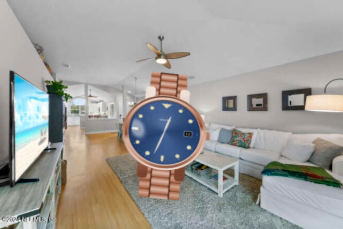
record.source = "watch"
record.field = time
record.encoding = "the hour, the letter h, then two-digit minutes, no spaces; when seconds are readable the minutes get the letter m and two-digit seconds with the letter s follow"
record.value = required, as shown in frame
12h33
